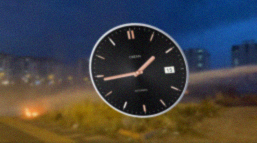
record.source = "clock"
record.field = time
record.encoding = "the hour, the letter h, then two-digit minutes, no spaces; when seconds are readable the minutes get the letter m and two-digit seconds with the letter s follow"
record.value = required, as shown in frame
1h44
